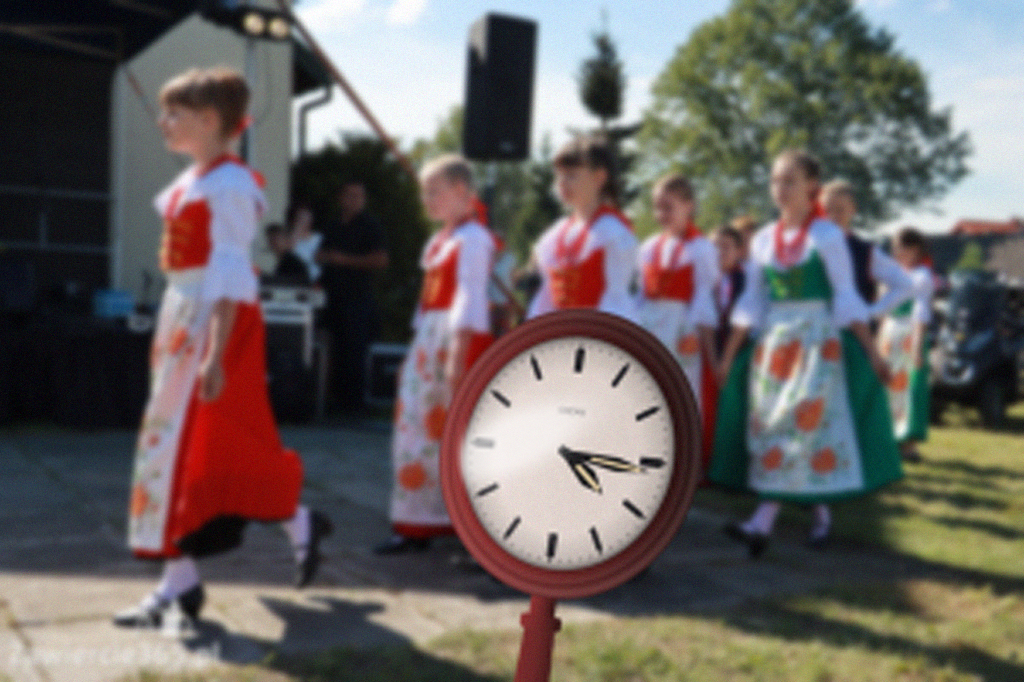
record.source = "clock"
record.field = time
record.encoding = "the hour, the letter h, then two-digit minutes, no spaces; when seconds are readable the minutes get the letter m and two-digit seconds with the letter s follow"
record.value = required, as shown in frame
4h16
